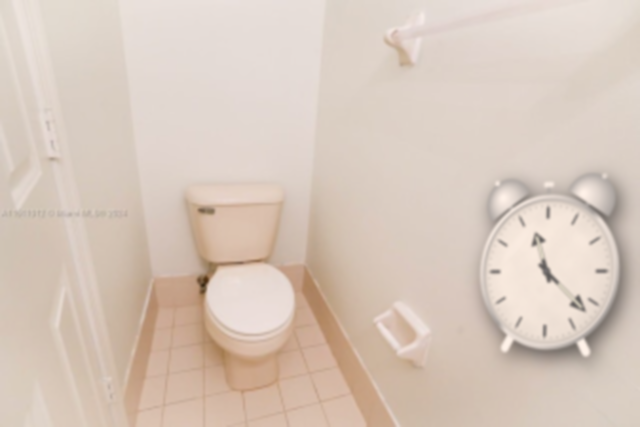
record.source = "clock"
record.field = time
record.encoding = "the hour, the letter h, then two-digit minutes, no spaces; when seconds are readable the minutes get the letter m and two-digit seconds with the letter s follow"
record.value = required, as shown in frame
11h22
